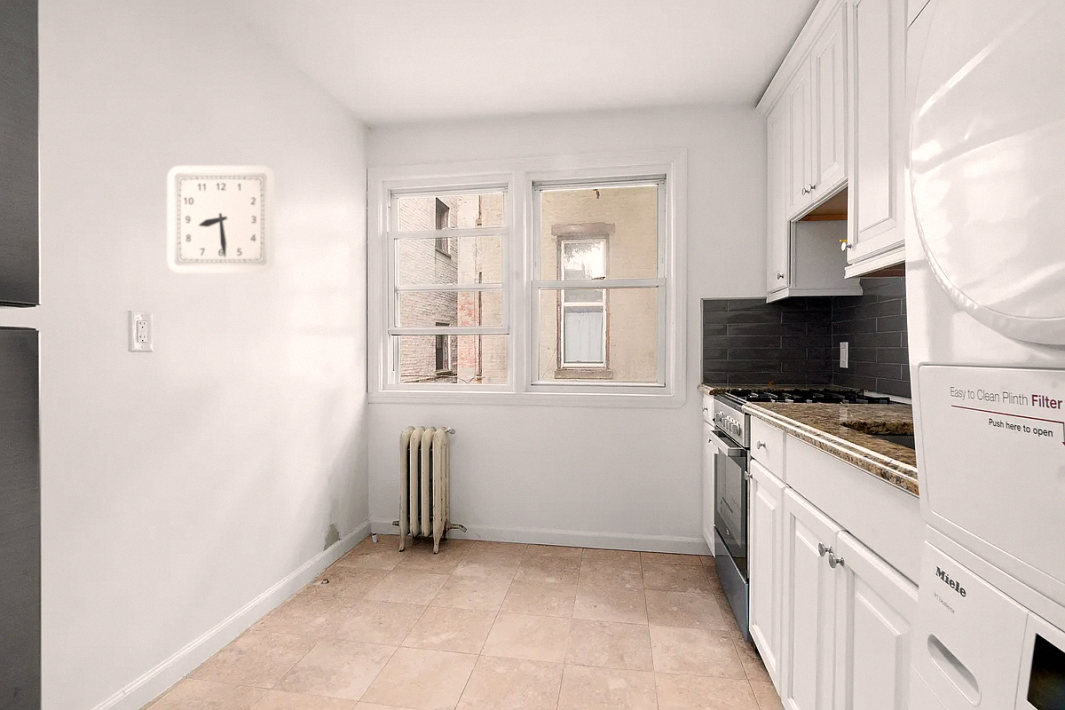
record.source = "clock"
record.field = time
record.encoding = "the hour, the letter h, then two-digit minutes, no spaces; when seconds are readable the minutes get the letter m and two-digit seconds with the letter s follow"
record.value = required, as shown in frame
8h29
